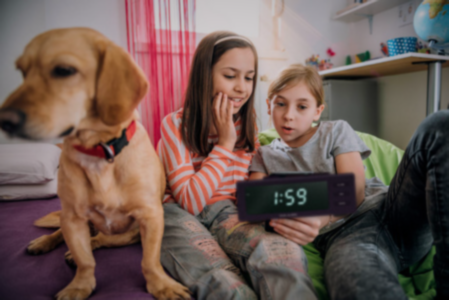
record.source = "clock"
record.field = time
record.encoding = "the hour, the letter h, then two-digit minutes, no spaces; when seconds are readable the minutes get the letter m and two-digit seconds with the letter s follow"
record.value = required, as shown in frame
1h59
